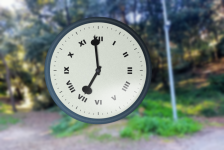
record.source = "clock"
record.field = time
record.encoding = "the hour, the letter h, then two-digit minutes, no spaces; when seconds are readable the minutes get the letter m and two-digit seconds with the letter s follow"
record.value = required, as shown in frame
6h59
